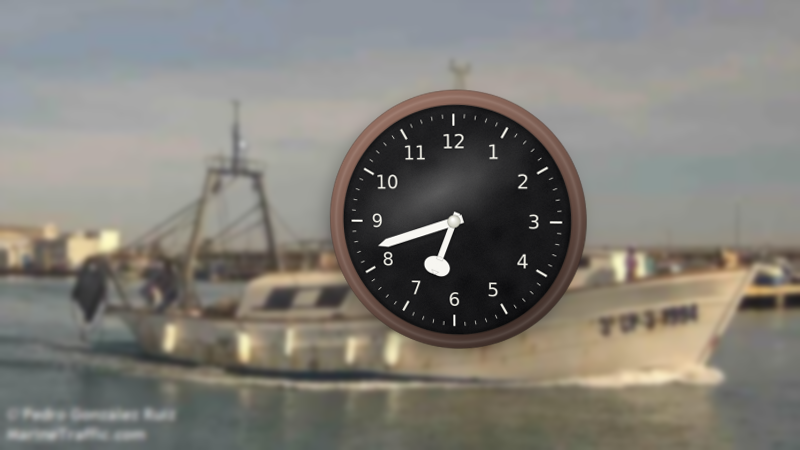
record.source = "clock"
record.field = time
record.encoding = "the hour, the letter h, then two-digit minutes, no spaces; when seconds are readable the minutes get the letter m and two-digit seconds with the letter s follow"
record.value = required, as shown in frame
6h42
